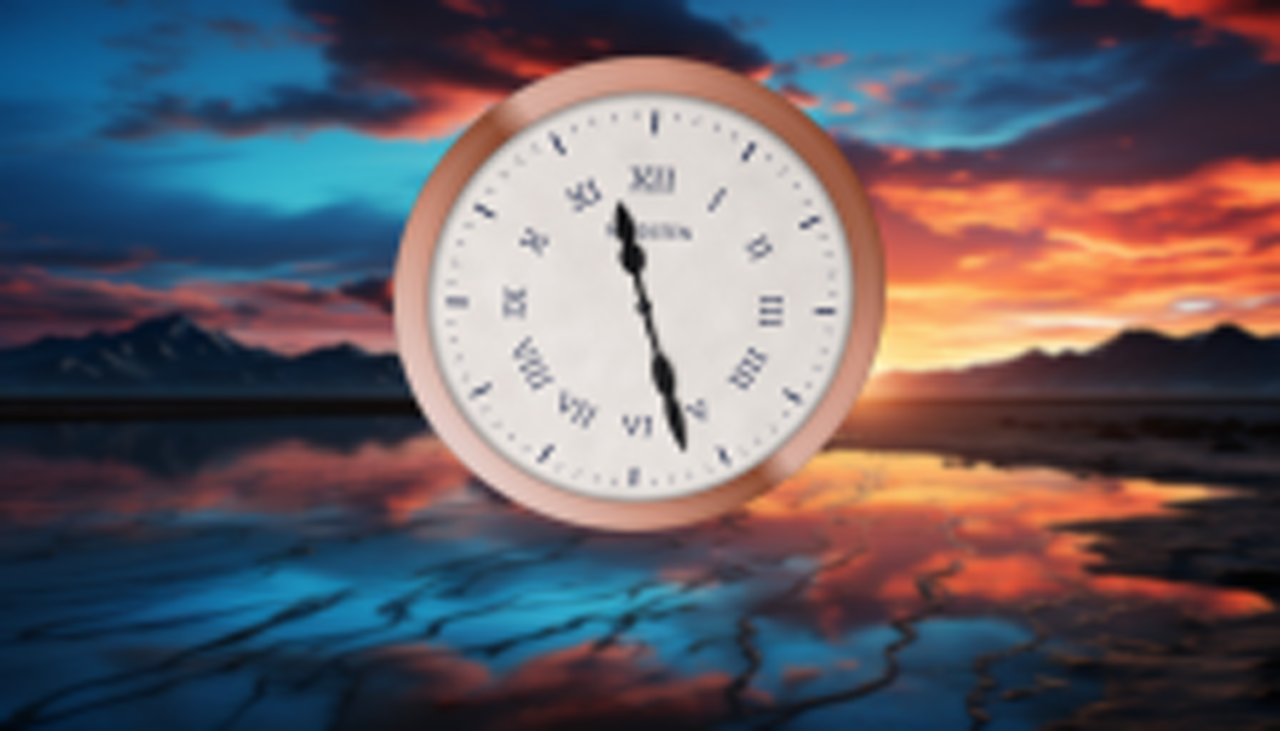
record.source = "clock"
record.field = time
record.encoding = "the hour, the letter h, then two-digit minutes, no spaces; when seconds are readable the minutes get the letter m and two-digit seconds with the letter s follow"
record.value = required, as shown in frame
11h27
